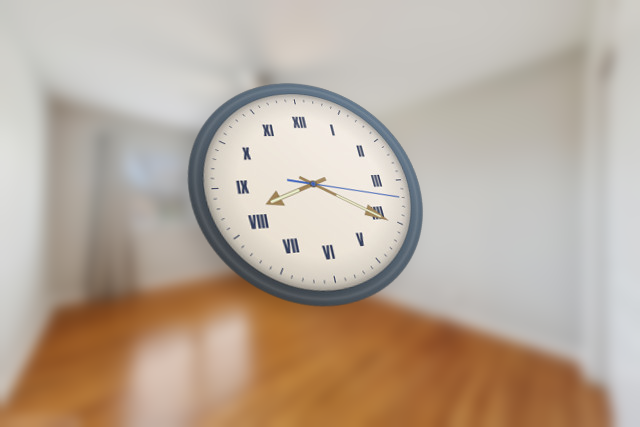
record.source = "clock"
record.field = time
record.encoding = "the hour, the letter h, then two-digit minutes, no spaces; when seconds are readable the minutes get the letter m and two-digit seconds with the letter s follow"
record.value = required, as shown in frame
8h20m17s
